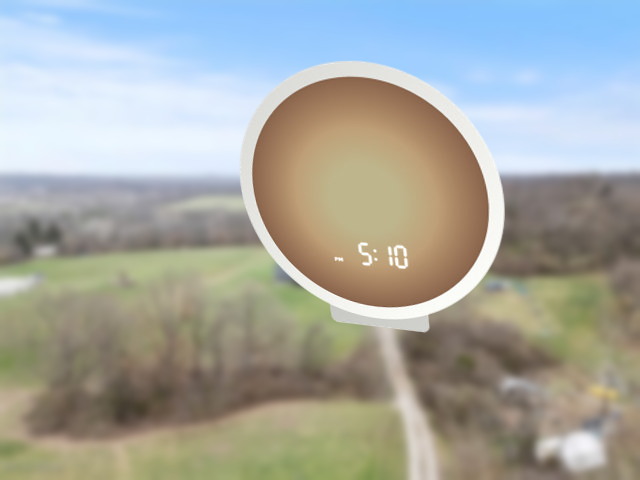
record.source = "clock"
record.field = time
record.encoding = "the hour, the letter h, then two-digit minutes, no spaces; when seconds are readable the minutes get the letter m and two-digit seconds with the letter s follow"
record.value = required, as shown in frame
5h10
